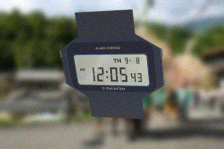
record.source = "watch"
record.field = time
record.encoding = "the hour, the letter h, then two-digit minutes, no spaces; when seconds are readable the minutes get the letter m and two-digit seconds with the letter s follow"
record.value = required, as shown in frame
12h05m43s
